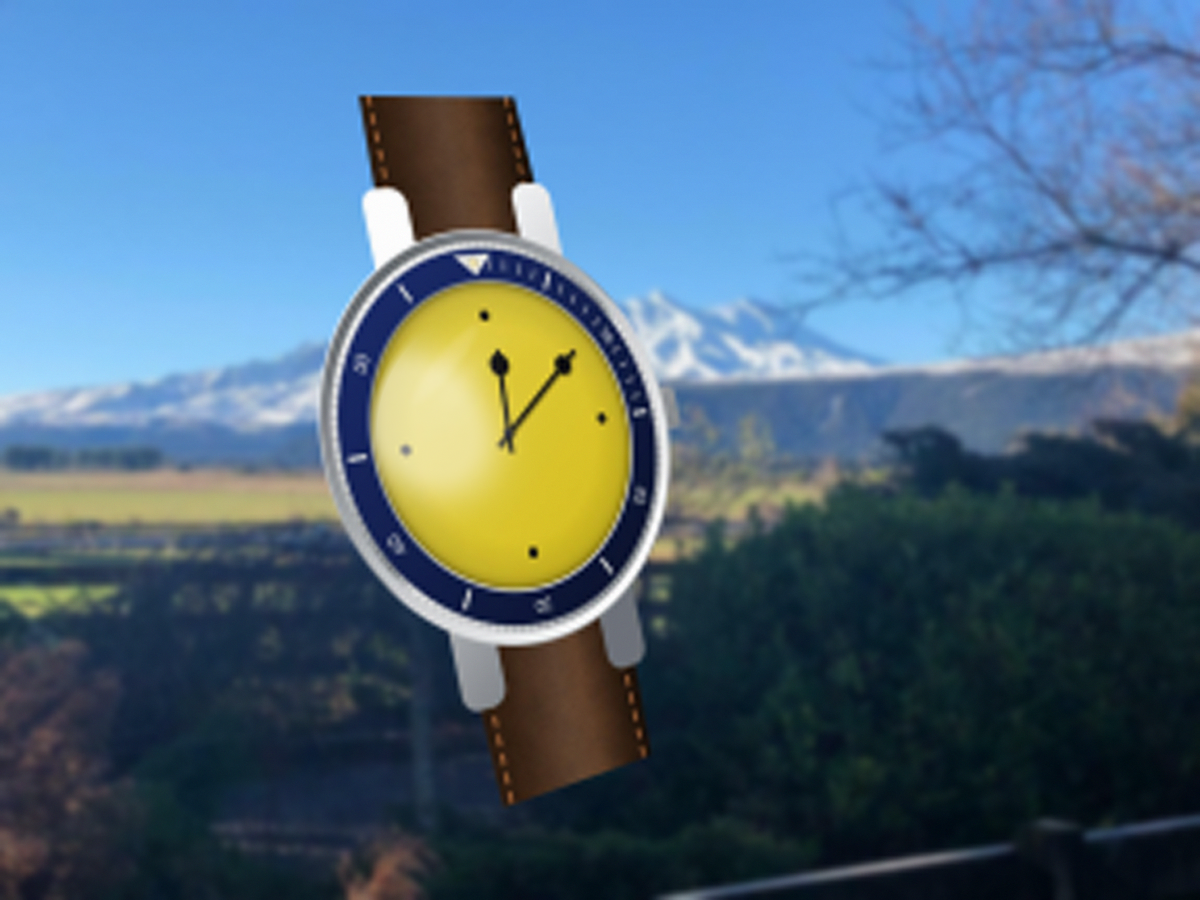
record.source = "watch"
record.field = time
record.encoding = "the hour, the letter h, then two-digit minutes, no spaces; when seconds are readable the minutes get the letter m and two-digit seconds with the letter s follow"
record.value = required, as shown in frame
12h09
